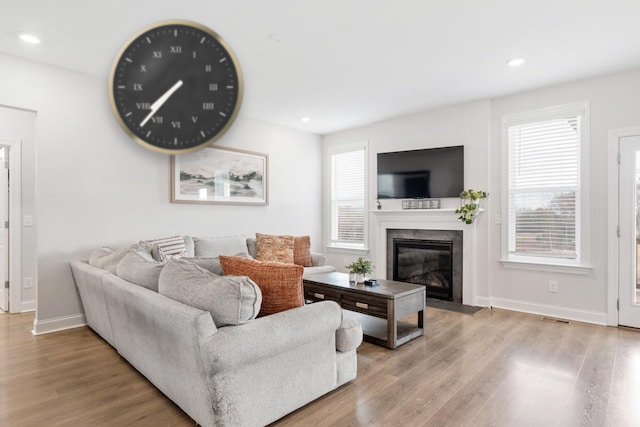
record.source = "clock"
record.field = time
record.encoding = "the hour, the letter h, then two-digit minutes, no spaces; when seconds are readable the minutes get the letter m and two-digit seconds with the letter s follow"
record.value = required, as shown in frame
7h37
